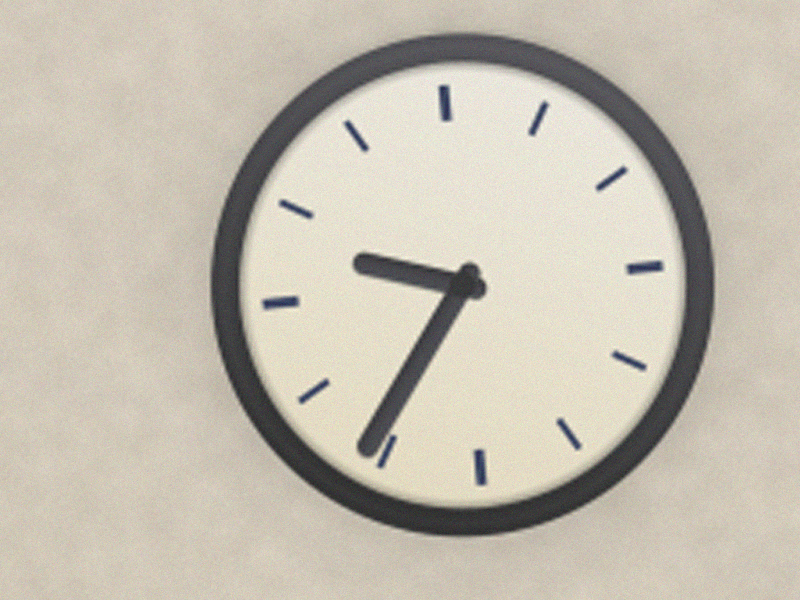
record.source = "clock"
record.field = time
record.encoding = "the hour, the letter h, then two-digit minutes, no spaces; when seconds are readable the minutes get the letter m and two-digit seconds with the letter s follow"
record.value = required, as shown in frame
9h36
